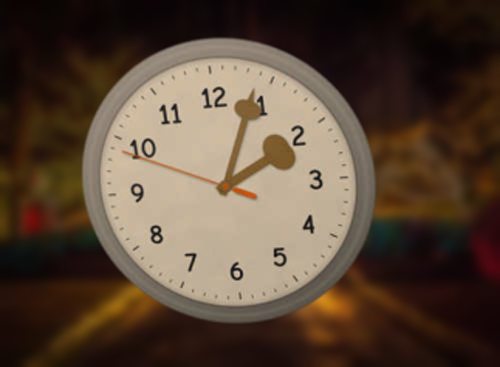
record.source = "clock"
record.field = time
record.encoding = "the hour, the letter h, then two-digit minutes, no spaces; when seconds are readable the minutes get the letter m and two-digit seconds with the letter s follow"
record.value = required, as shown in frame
2h03m49s
